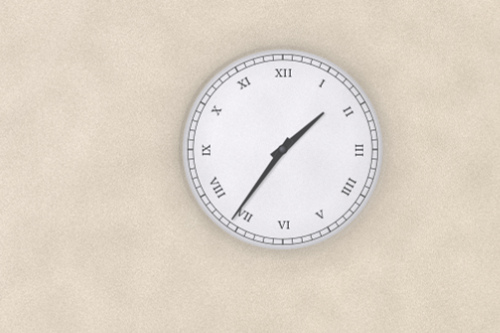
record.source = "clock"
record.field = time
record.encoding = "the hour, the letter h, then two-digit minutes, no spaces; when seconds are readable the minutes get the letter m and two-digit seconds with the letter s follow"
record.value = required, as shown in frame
1h36
